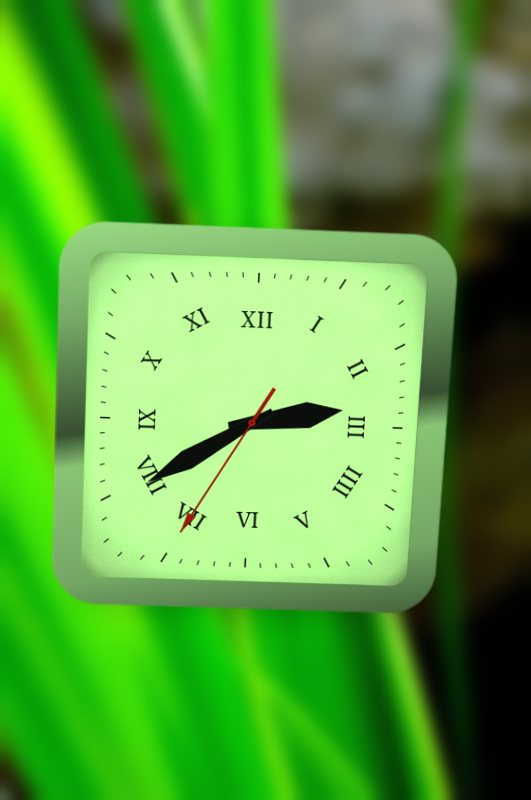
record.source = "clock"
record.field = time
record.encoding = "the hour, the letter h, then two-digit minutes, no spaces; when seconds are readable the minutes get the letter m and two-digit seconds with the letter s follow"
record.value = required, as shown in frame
2h39m35s
